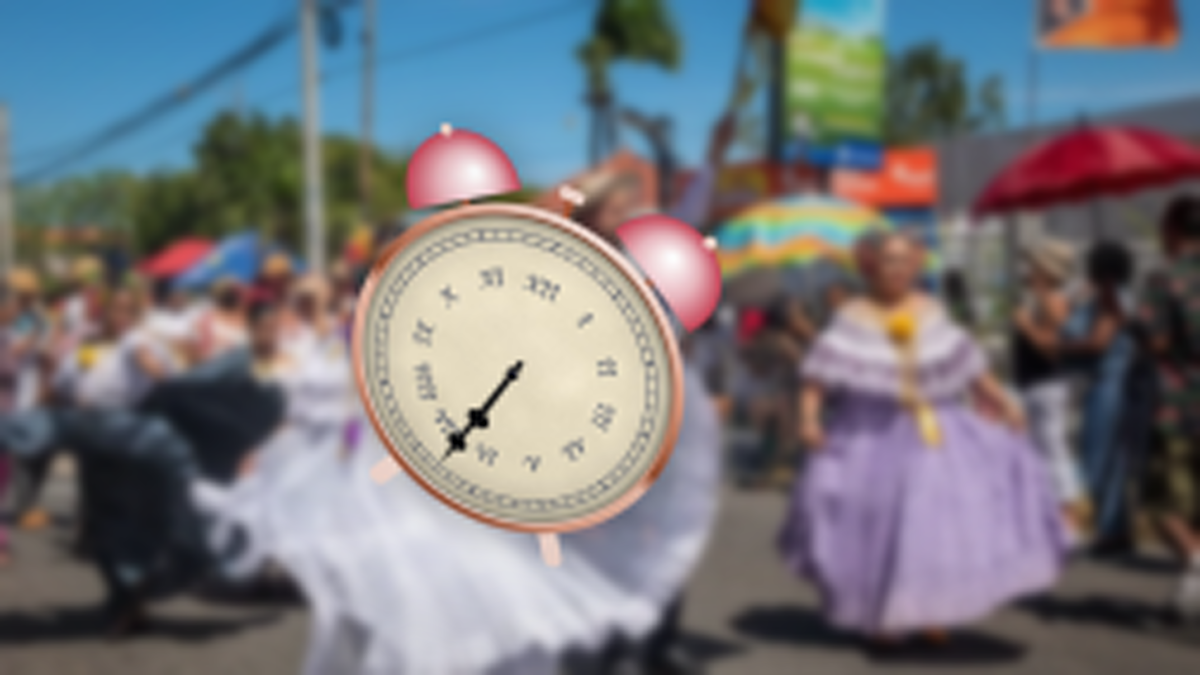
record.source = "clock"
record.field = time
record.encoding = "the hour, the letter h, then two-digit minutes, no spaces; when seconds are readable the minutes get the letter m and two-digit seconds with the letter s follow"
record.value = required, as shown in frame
6h33
